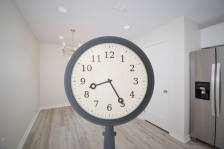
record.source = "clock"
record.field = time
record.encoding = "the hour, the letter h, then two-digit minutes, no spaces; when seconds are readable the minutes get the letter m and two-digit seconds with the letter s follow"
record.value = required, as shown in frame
8h25
